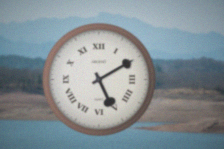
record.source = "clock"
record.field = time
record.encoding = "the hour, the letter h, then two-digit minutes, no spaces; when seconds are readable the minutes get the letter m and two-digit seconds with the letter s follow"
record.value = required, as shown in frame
5h10
